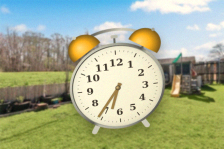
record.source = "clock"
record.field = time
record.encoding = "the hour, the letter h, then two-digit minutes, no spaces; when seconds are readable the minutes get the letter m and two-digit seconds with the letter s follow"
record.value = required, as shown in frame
6h36
